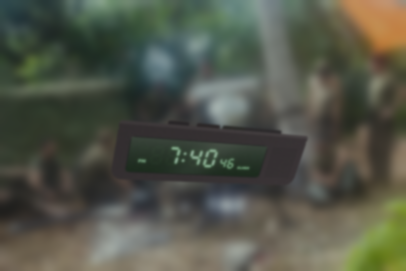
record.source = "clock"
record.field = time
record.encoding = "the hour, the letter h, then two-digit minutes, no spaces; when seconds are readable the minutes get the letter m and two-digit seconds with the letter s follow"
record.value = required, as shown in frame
7h40
